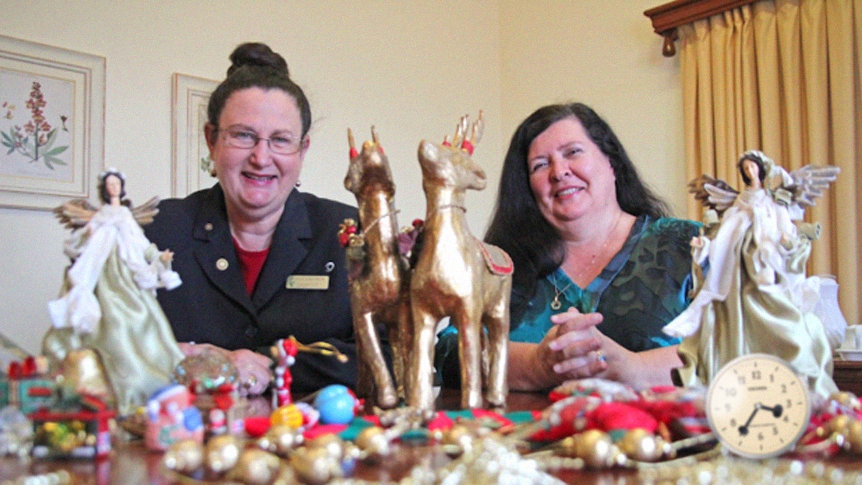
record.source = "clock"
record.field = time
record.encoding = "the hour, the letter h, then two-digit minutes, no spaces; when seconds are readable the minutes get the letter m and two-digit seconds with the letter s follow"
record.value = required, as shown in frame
3h36
